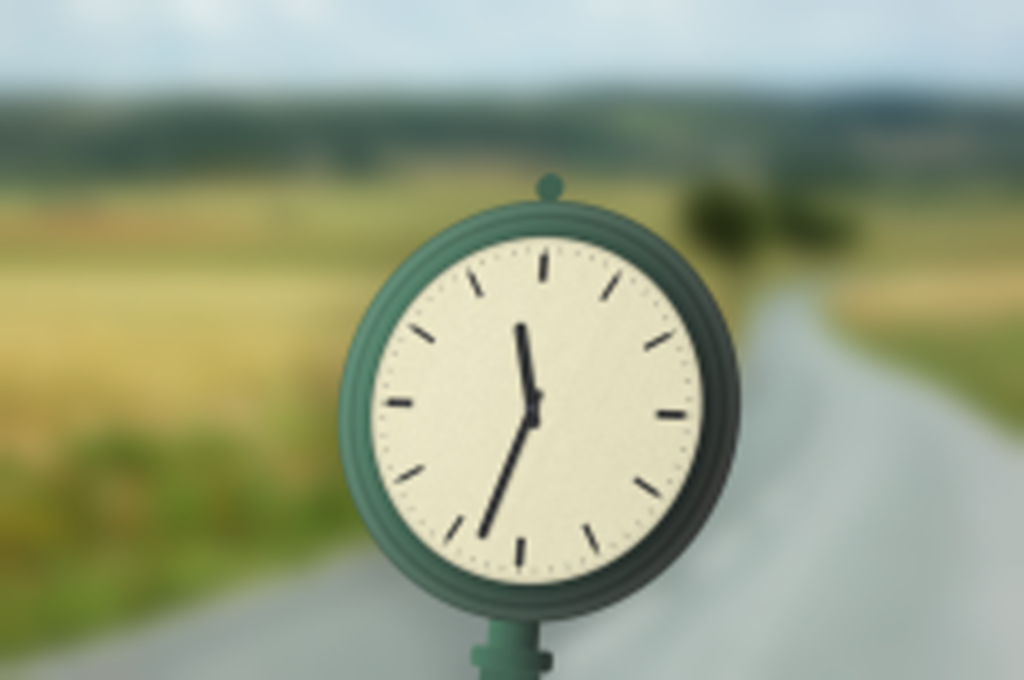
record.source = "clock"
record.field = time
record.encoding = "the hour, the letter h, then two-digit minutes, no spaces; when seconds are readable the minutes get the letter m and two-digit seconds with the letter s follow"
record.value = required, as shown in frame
11h33
